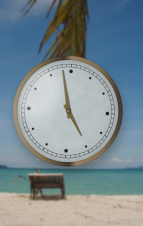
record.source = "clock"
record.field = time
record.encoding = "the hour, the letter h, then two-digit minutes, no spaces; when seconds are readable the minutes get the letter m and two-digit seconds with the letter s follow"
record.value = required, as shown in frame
4h58
